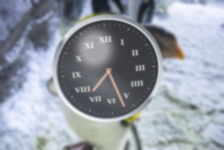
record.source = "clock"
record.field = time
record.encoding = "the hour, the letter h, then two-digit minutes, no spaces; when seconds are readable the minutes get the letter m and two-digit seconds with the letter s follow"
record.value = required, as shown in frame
7h27
